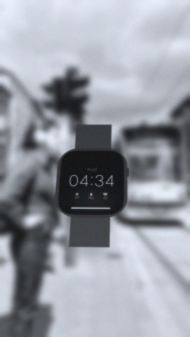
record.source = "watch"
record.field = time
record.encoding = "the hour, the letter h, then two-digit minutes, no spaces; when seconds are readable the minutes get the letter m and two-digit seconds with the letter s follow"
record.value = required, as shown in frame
4h34
